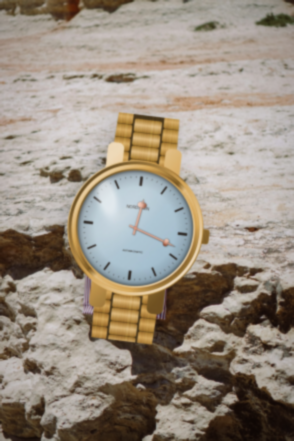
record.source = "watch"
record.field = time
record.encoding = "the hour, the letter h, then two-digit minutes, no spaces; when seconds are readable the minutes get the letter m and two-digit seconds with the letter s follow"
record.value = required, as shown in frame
12h18
